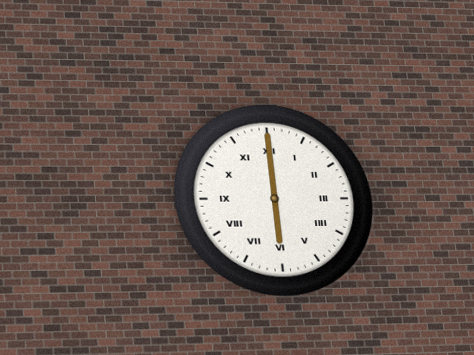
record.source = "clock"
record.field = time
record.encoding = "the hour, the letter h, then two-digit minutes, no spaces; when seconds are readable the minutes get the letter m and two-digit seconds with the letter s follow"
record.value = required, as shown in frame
6h00
